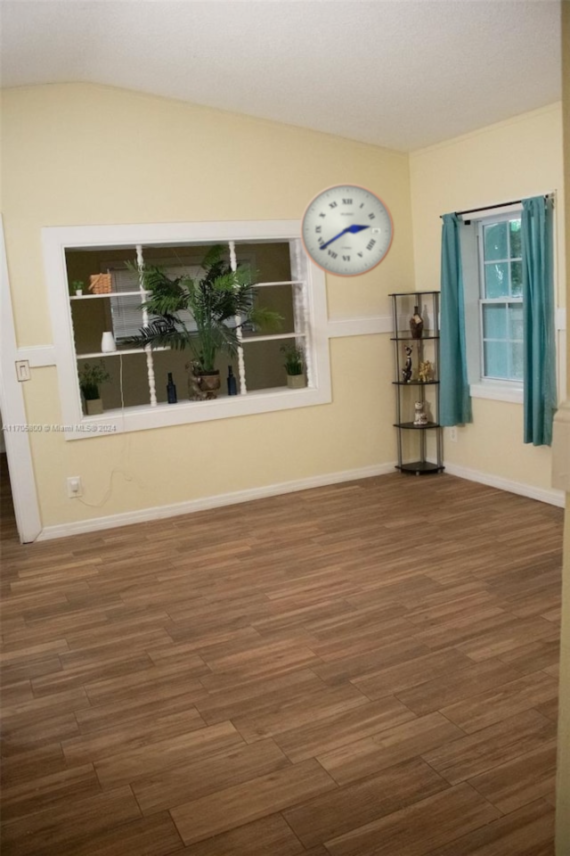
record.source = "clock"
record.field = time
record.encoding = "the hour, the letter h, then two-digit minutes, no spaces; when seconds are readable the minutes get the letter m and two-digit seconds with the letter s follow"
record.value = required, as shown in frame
2h39
